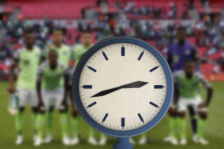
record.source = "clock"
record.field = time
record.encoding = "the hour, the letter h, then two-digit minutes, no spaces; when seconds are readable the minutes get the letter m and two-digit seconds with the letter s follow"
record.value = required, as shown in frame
2h42
